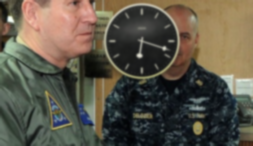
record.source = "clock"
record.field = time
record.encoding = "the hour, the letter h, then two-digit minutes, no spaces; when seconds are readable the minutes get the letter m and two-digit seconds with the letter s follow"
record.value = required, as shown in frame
6h18
